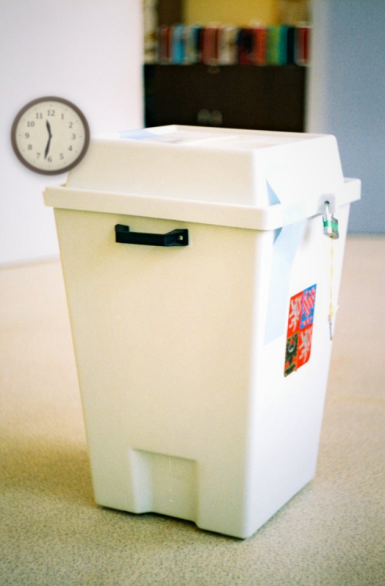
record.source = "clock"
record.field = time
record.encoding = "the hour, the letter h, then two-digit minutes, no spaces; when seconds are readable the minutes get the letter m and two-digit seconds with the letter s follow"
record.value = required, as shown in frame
11h32
